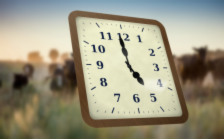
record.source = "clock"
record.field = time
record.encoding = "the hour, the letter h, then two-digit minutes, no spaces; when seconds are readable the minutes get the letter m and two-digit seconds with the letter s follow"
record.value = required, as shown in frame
4h59
